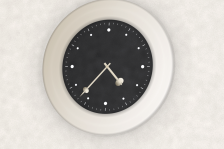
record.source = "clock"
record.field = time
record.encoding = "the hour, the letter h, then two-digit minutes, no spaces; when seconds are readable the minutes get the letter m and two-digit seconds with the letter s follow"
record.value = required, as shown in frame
4h37
